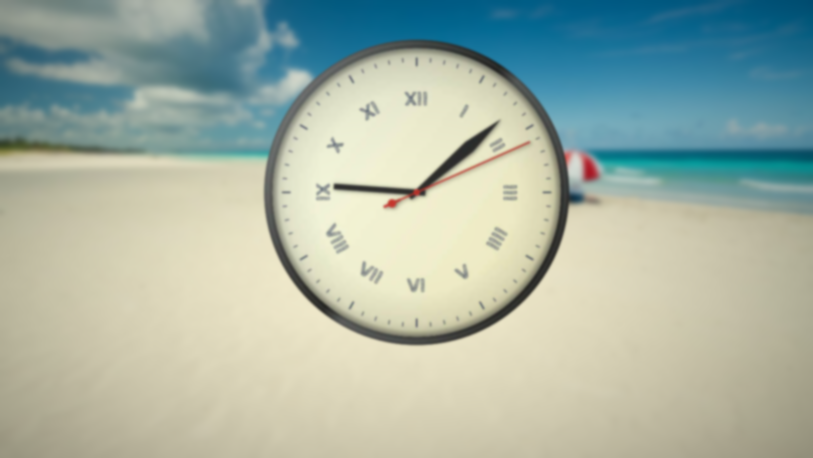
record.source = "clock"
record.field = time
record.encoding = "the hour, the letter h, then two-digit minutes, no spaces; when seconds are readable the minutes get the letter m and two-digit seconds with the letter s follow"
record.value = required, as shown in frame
9h08m11s
